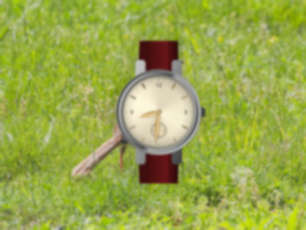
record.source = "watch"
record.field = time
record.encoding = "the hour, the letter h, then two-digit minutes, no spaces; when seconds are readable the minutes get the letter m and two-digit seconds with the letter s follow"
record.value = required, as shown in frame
8h31
